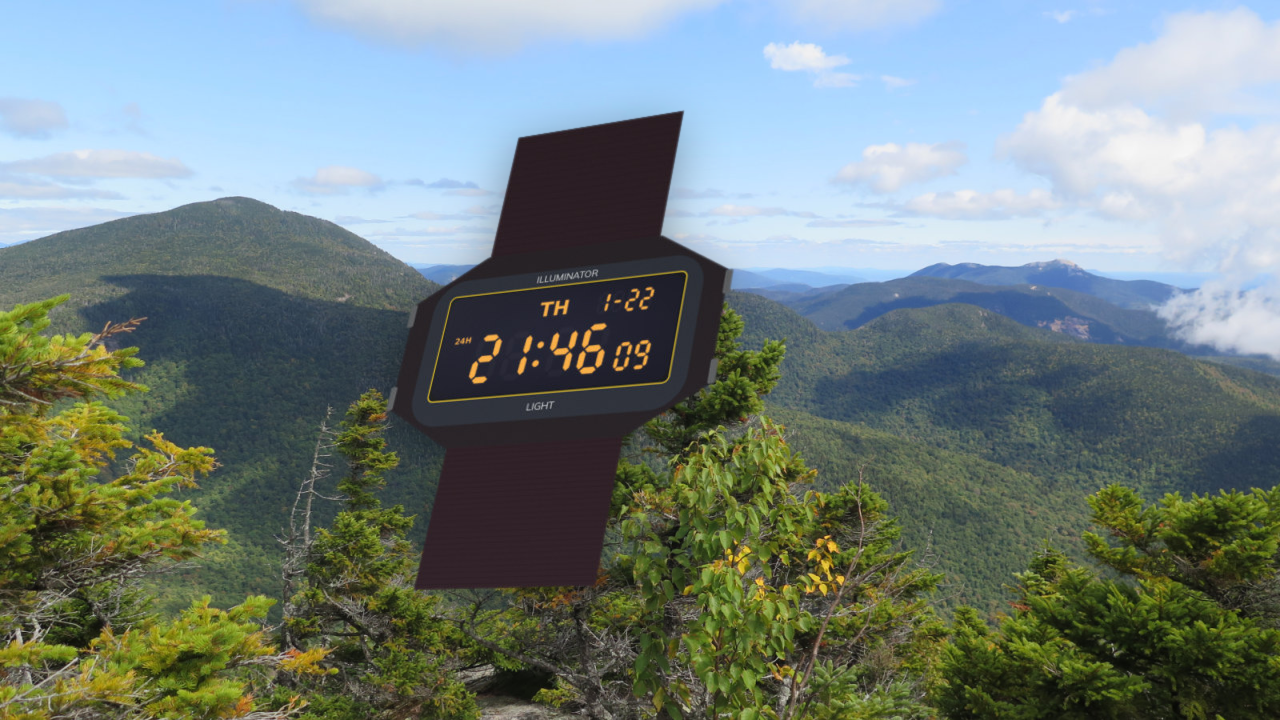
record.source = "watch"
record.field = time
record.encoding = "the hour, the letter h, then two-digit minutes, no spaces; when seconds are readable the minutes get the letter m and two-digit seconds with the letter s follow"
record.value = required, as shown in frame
21h46m09s
